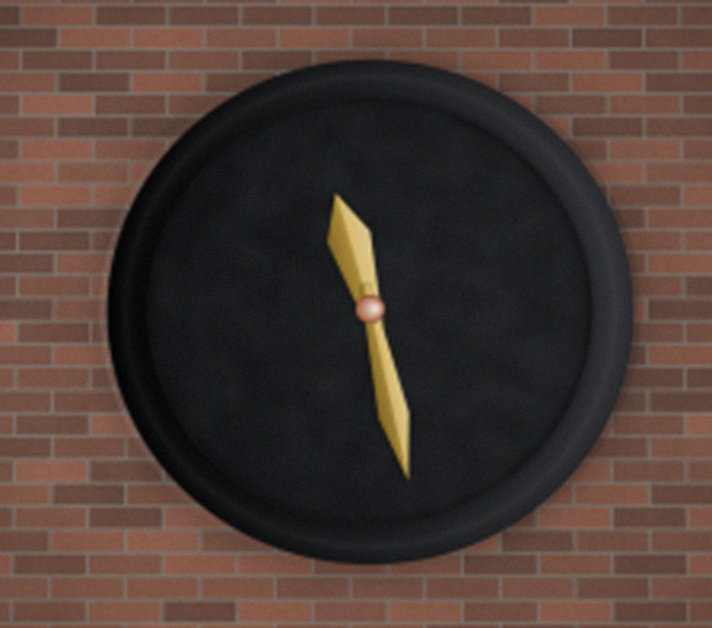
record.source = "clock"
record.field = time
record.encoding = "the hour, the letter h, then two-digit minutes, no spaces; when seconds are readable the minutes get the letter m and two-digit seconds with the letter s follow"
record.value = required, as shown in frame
11h28
